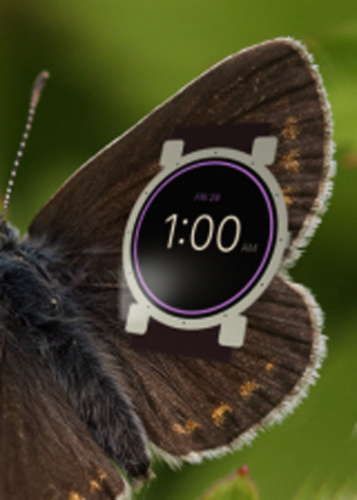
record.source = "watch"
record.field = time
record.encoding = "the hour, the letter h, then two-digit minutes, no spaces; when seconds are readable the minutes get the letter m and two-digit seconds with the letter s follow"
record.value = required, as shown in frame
1h00
